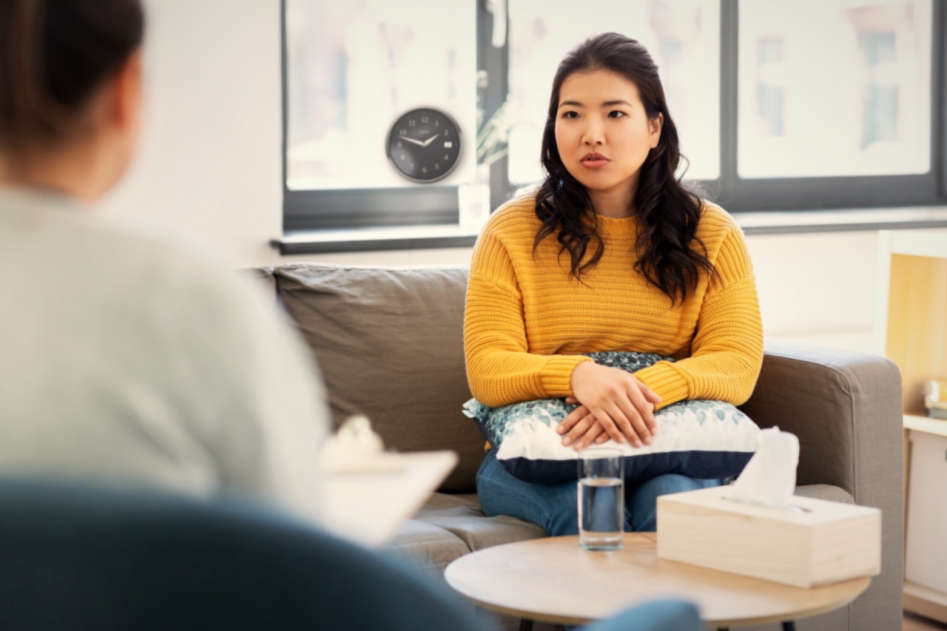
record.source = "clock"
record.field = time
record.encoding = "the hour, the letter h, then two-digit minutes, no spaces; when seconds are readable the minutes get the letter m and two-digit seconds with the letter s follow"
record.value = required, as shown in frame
1h48
